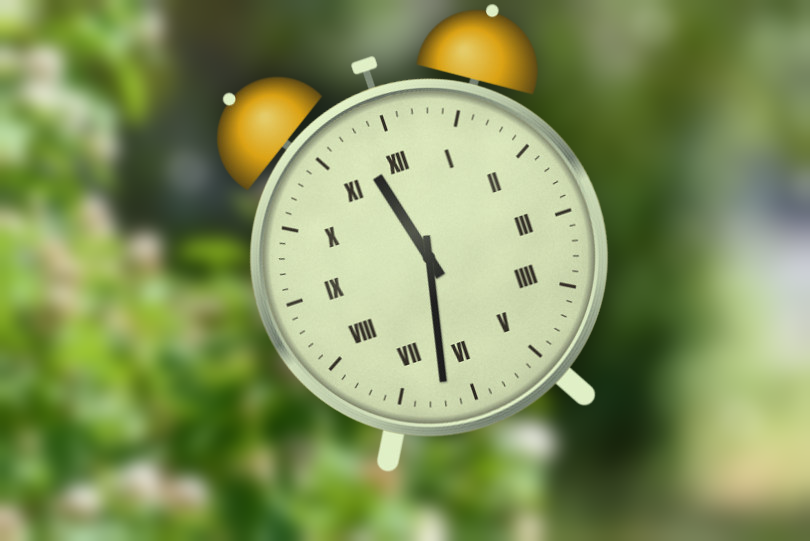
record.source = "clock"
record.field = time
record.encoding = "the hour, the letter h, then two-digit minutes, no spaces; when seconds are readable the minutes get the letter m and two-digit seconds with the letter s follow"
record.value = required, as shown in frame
11h32
